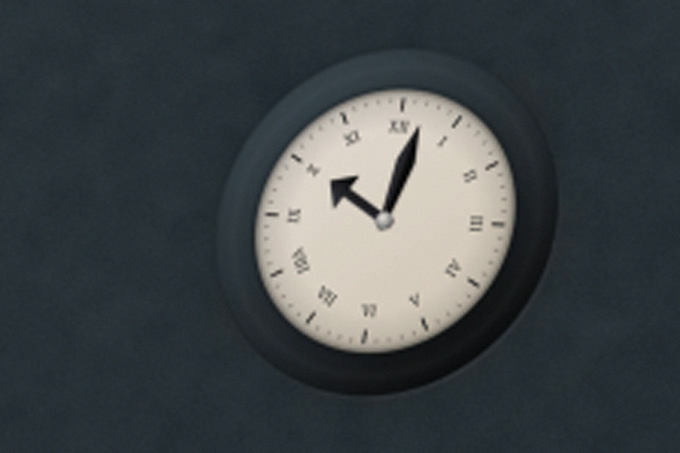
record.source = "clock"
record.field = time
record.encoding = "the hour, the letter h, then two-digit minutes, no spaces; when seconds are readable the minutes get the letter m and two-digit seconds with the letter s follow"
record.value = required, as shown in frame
10h02
